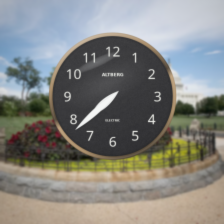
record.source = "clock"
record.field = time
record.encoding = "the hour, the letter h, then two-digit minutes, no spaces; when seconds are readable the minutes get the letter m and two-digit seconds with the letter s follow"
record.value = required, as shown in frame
7h38
